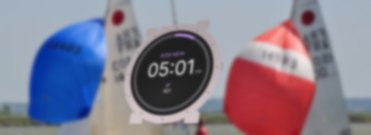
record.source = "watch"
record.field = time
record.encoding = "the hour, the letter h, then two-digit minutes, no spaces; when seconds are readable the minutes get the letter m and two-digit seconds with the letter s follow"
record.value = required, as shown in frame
5h01
